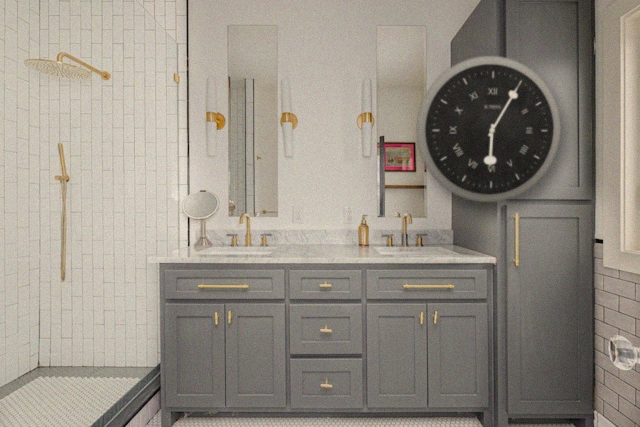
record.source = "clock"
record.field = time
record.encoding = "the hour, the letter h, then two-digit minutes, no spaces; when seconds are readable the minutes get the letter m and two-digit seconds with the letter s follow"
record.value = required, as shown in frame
6h05
